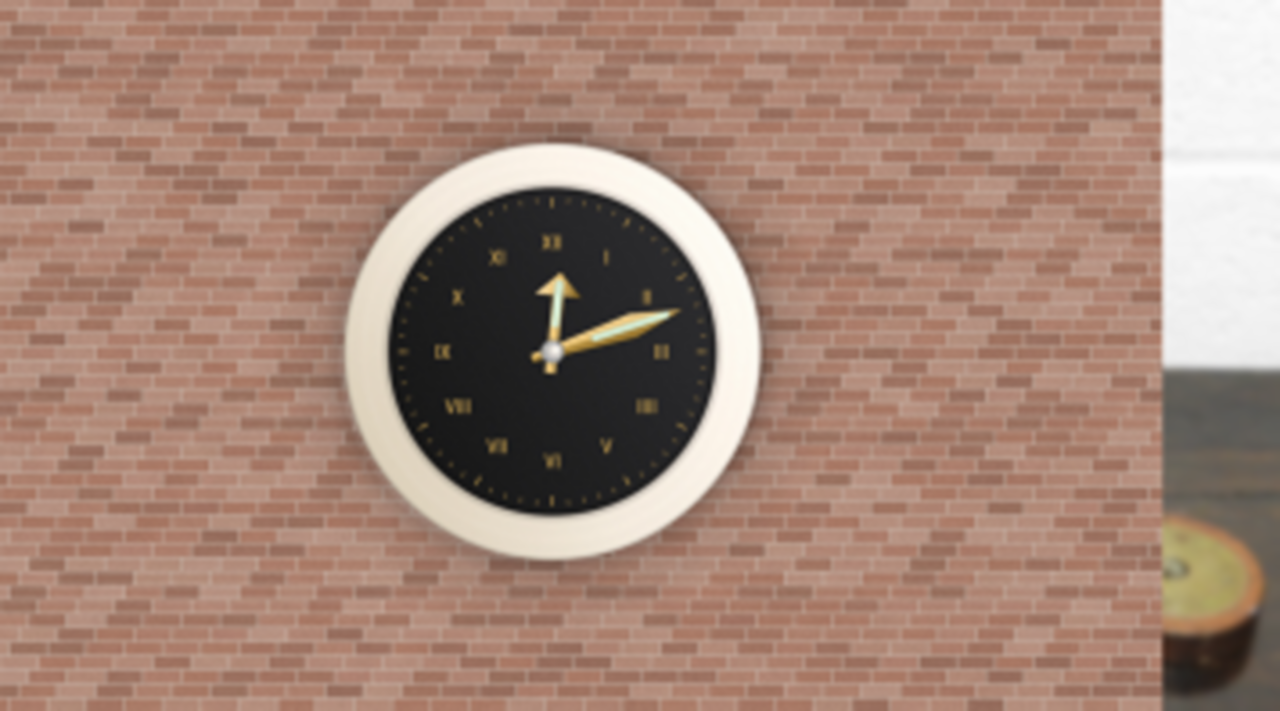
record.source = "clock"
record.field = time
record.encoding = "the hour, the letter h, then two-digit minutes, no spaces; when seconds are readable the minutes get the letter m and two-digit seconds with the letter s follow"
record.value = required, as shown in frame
12h12
